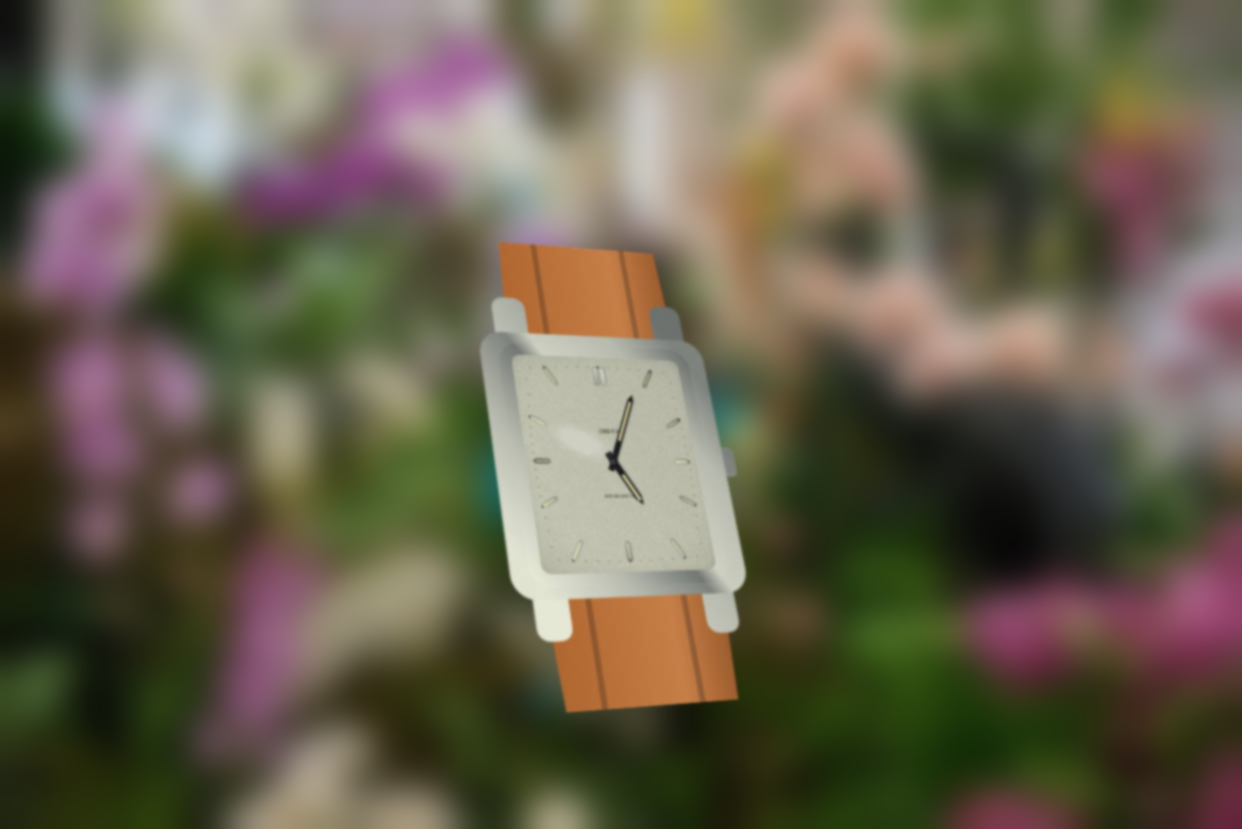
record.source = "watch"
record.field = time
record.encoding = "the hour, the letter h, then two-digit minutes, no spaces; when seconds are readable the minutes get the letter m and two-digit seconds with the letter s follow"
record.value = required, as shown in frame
5h04
